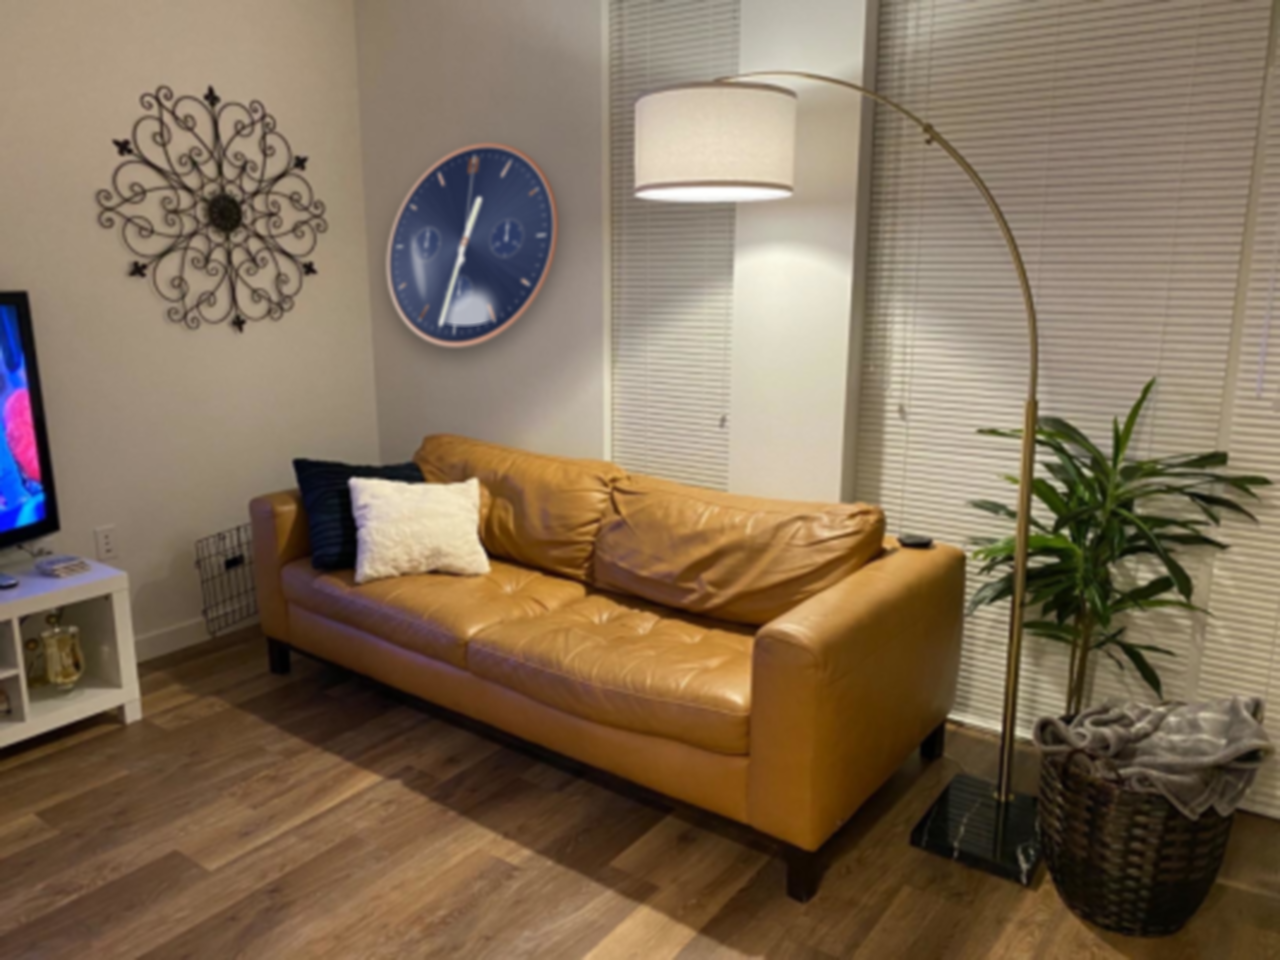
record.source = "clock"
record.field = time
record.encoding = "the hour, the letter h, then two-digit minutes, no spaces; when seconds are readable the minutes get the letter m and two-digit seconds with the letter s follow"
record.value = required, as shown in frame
12h32
